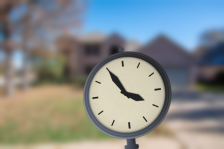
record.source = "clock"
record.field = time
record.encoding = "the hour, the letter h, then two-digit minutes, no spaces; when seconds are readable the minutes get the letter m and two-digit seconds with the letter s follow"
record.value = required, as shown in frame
3h55
